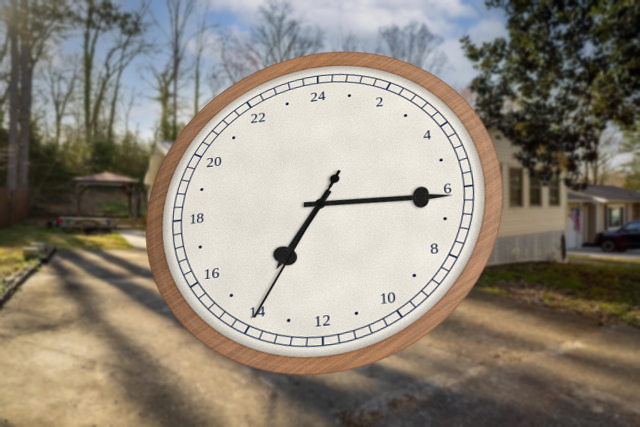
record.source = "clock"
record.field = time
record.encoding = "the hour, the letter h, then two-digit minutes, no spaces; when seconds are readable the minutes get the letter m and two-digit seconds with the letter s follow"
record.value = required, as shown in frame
14h15m35s
